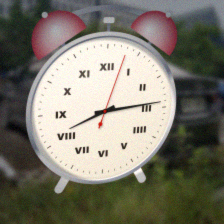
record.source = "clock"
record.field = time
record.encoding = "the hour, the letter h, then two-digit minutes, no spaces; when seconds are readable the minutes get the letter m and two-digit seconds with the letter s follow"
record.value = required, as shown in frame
8h14m03s
